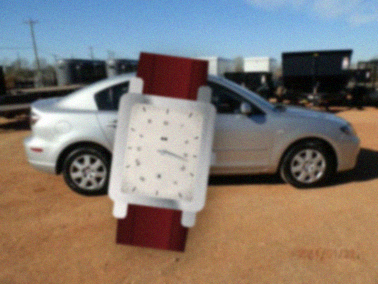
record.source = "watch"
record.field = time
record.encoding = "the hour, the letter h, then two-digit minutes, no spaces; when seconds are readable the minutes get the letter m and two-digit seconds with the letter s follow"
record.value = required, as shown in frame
3h17
